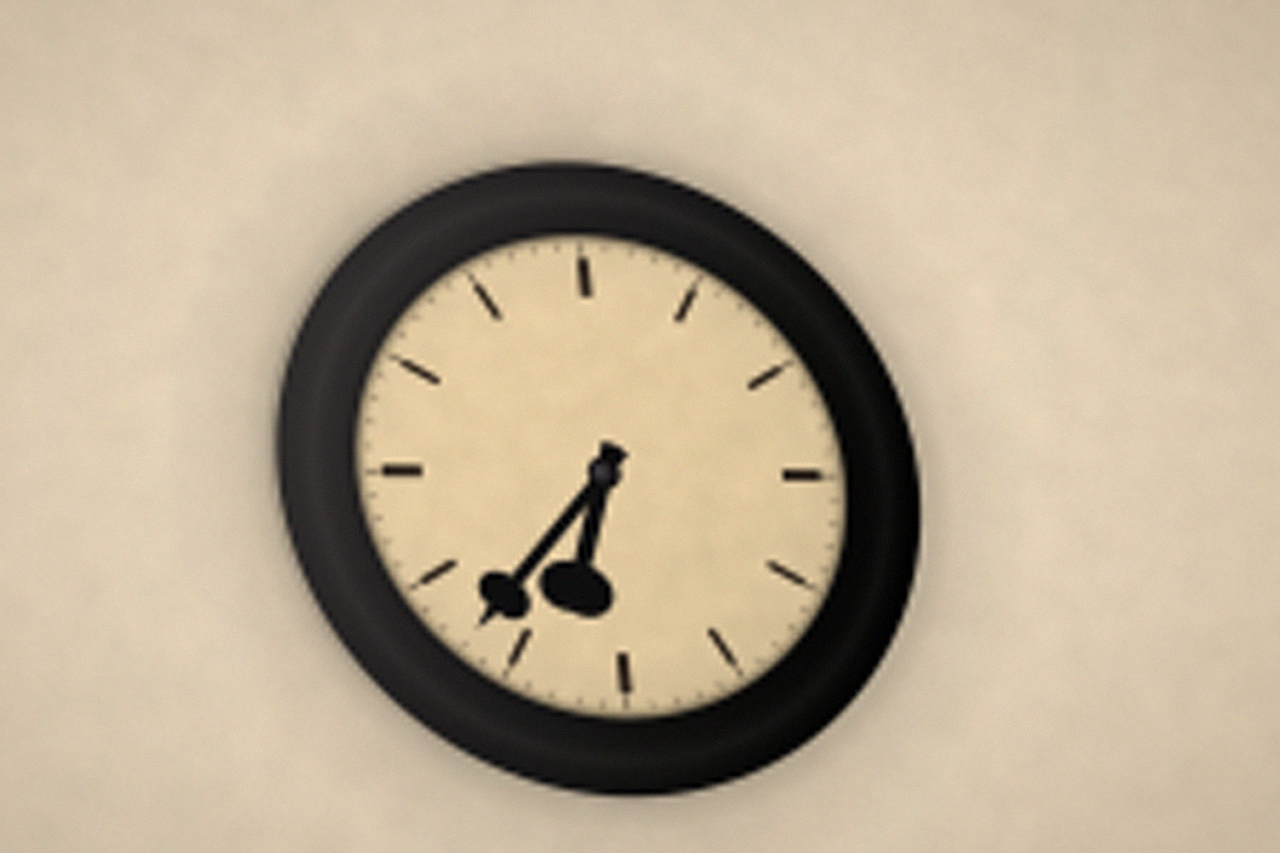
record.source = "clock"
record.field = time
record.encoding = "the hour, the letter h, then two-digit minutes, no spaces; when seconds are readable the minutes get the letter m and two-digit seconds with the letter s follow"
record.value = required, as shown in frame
6h37
